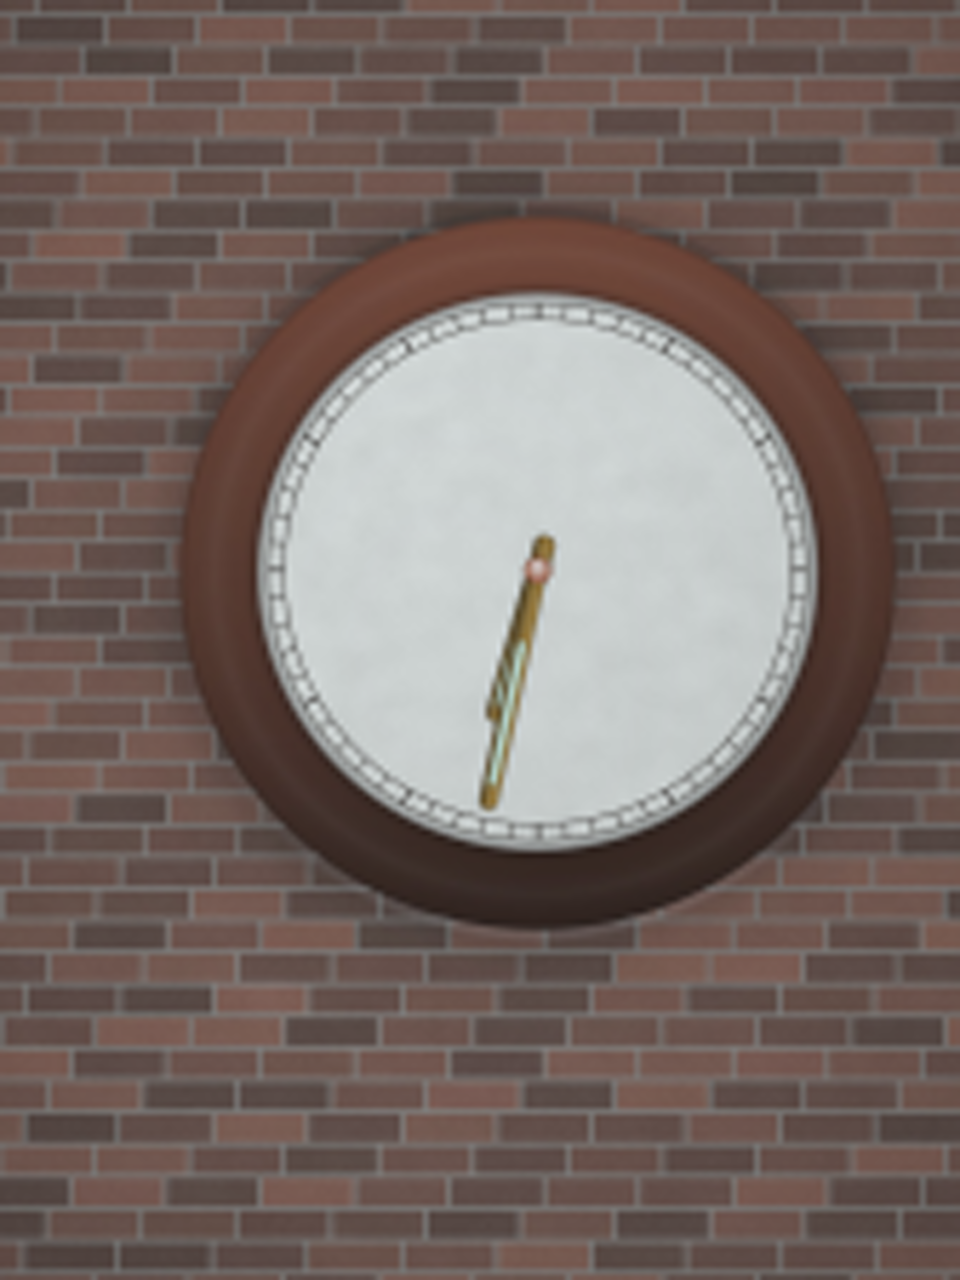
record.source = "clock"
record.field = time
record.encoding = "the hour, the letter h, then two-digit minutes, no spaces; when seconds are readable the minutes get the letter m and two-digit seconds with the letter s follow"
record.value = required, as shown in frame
6h32
